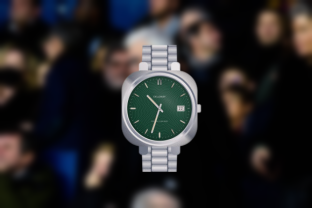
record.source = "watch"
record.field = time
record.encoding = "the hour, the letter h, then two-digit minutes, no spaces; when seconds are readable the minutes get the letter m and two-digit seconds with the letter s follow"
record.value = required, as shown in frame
10h33
